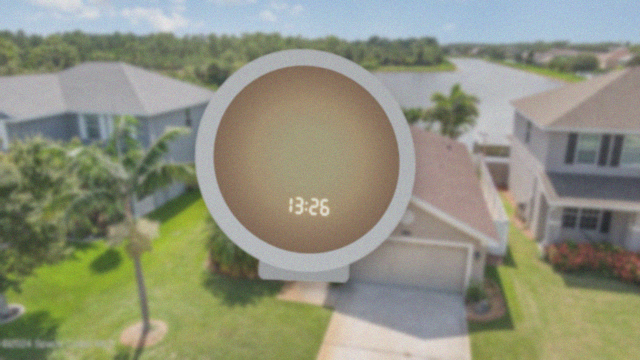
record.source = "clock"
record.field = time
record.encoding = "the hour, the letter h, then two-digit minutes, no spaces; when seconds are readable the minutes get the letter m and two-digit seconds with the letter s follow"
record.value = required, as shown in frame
13h26
